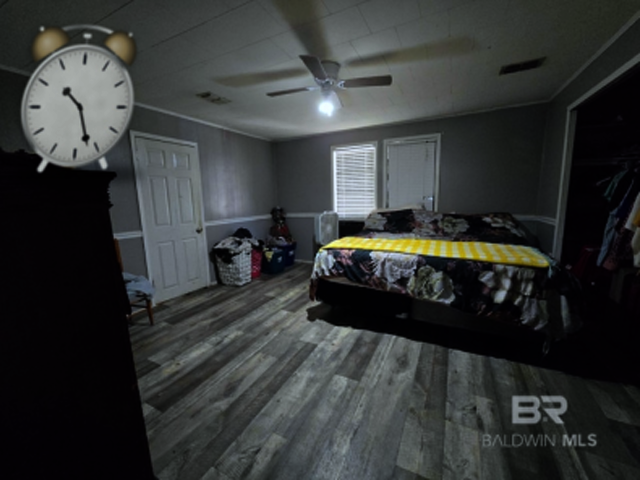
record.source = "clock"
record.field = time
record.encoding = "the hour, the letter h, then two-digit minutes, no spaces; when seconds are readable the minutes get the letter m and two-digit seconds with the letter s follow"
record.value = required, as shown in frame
10h27
